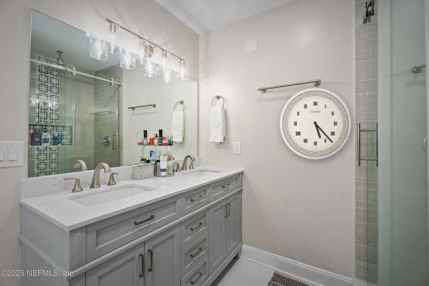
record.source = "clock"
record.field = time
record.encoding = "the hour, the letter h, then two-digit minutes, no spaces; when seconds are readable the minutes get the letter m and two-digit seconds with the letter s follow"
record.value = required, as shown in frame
5h23
